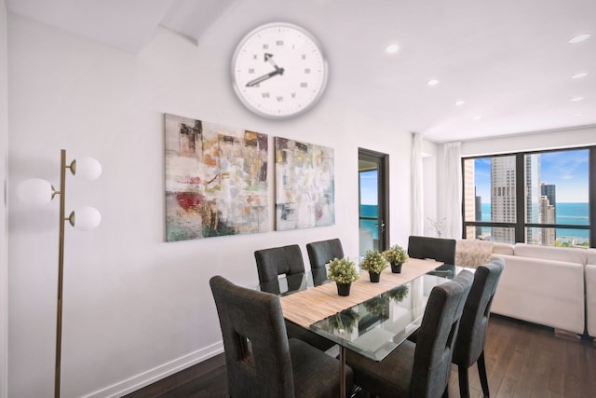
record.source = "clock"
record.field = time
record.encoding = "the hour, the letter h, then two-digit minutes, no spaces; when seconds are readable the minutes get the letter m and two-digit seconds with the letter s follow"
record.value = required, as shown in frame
10h41
